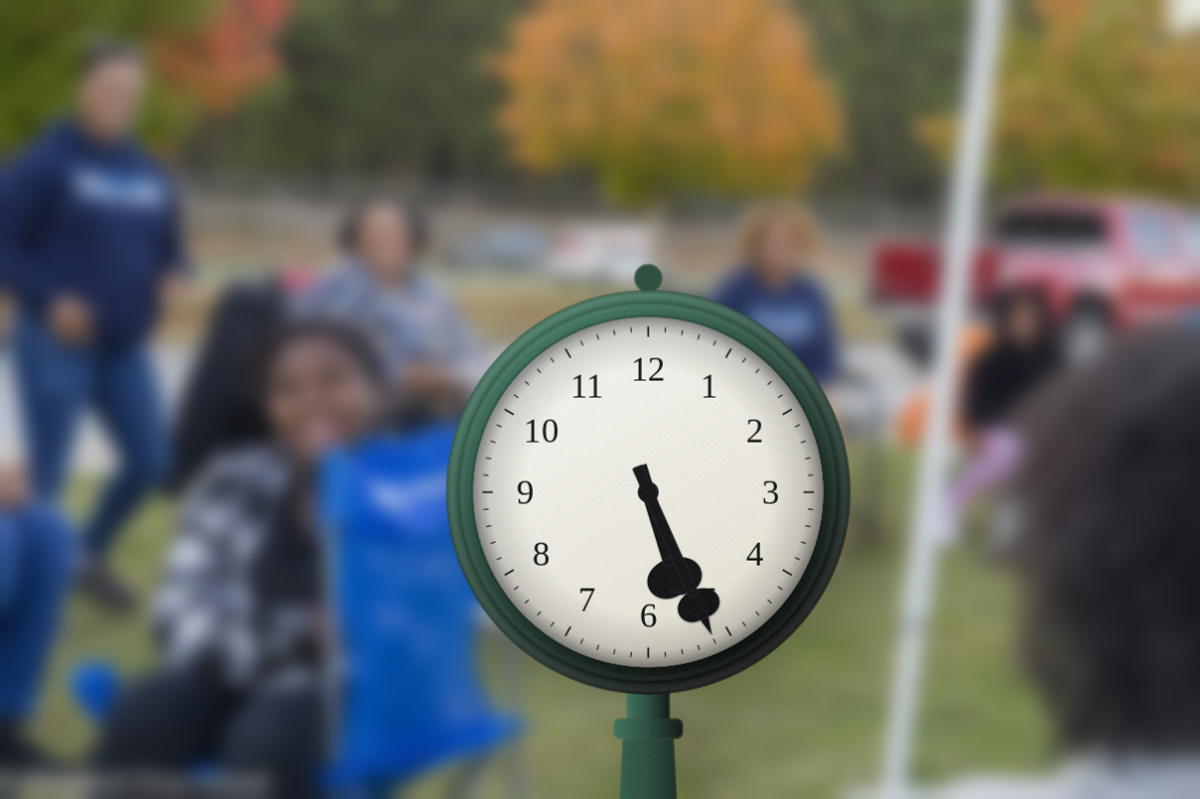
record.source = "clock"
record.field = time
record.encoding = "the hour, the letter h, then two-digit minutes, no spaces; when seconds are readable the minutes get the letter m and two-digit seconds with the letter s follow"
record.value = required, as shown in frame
5h26
